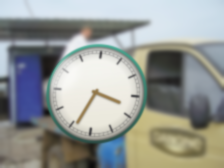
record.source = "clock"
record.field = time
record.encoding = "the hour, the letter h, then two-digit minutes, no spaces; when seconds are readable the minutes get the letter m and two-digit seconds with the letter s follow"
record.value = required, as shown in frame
3h34
